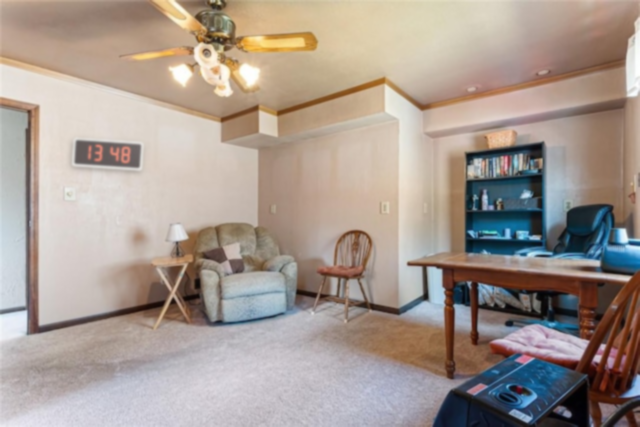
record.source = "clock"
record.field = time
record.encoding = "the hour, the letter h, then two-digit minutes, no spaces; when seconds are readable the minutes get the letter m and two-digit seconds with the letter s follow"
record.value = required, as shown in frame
13h48
